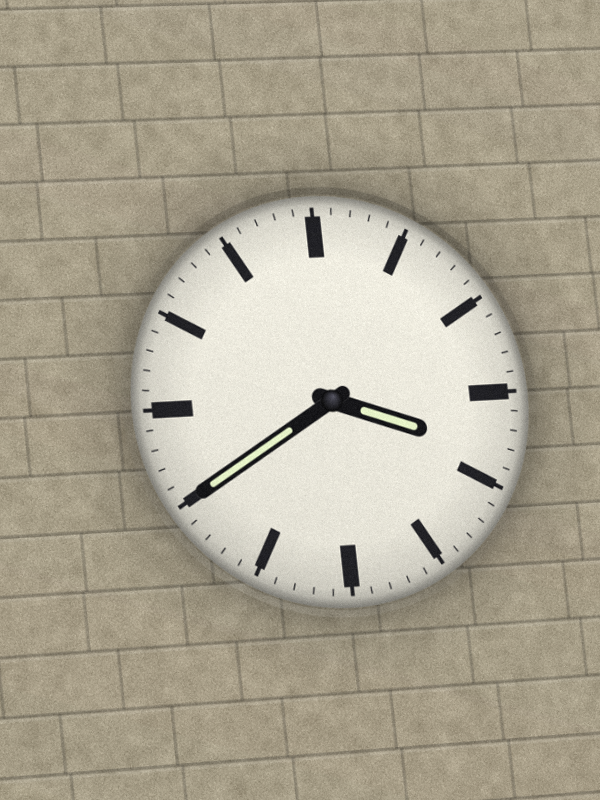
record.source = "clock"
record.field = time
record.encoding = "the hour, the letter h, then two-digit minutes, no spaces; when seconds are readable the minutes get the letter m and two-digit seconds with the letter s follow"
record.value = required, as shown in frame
3h40
